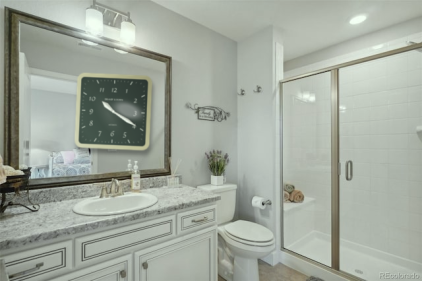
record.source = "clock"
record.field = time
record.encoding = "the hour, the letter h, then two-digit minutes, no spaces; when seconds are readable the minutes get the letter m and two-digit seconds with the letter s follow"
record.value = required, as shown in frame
10h20
